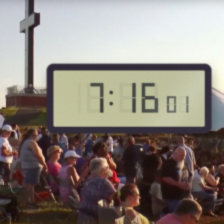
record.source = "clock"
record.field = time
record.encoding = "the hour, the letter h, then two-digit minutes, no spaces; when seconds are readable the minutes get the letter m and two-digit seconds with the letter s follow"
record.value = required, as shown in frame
7h16m01s
